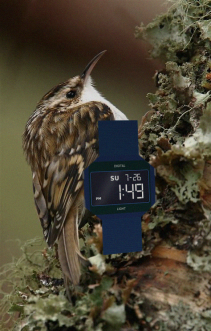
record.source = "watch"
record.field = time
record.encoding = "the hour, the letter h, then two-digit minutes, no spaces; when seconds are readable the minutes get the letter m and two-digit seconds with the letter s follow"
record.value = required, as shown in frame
1h49
